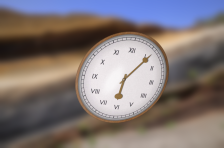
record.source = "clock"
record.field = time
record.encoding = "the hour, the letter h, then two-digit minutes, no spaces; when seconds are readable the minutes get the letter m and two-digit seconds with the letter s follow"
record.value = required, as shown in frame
6h06
